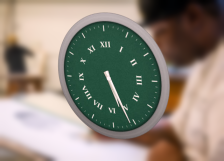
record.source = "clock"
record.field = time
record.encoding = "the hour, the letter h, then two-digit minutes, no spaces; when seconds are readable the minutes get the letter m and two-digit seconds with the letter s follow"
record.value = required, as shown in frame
5h26
